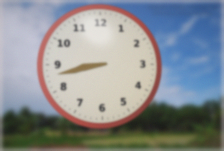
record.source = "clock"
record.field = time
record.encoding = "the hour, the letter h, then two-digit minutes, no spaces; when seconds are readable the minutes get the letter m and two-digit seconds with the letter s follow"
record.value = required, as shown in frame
8h43
